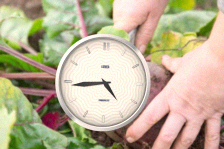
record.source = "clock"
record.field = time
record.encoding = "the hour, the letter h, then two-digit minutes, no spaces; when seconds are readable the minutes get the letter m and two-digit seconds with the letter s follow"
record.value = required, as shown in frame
4h44
